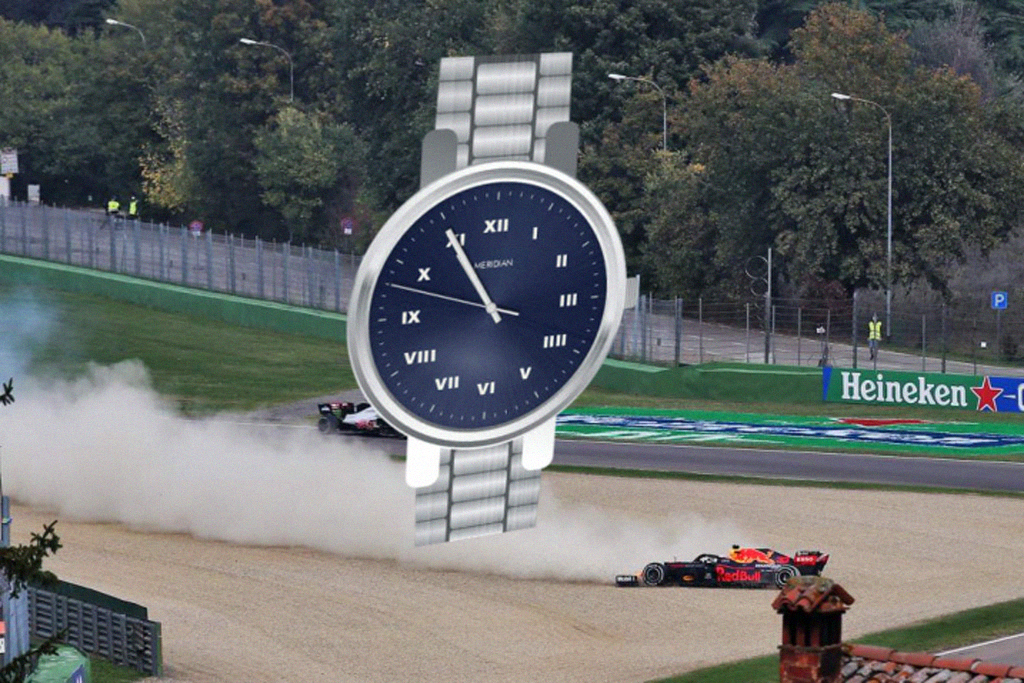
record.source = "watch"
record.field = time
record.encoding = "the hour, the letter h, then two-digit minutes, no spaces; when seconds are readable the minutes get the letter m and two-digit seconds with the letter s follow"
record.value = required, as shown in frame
10h54m48s
